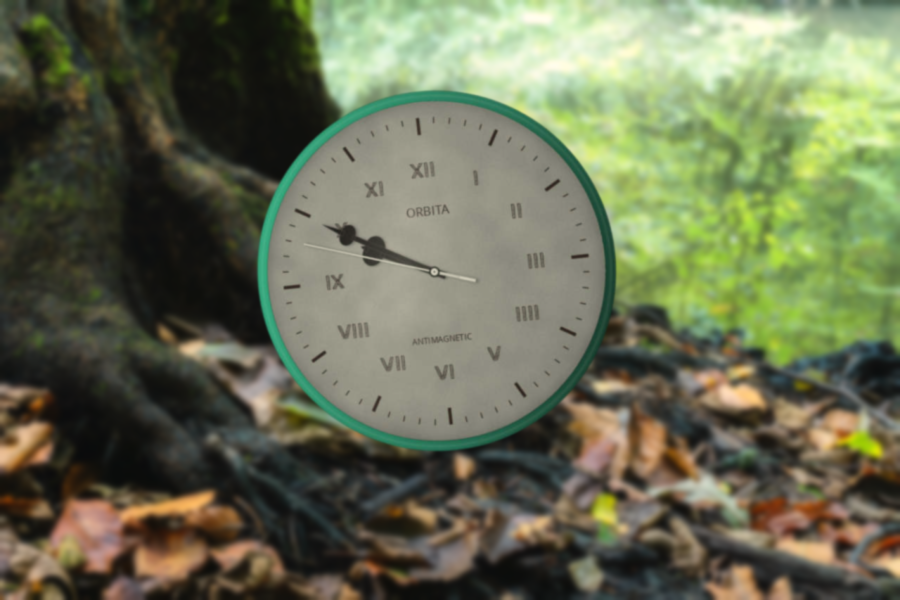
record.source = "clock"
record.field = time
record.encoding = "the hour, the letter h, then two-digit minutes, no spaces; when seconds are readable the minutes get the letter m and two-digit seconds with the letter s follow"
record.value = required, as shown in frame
9h49m48s
